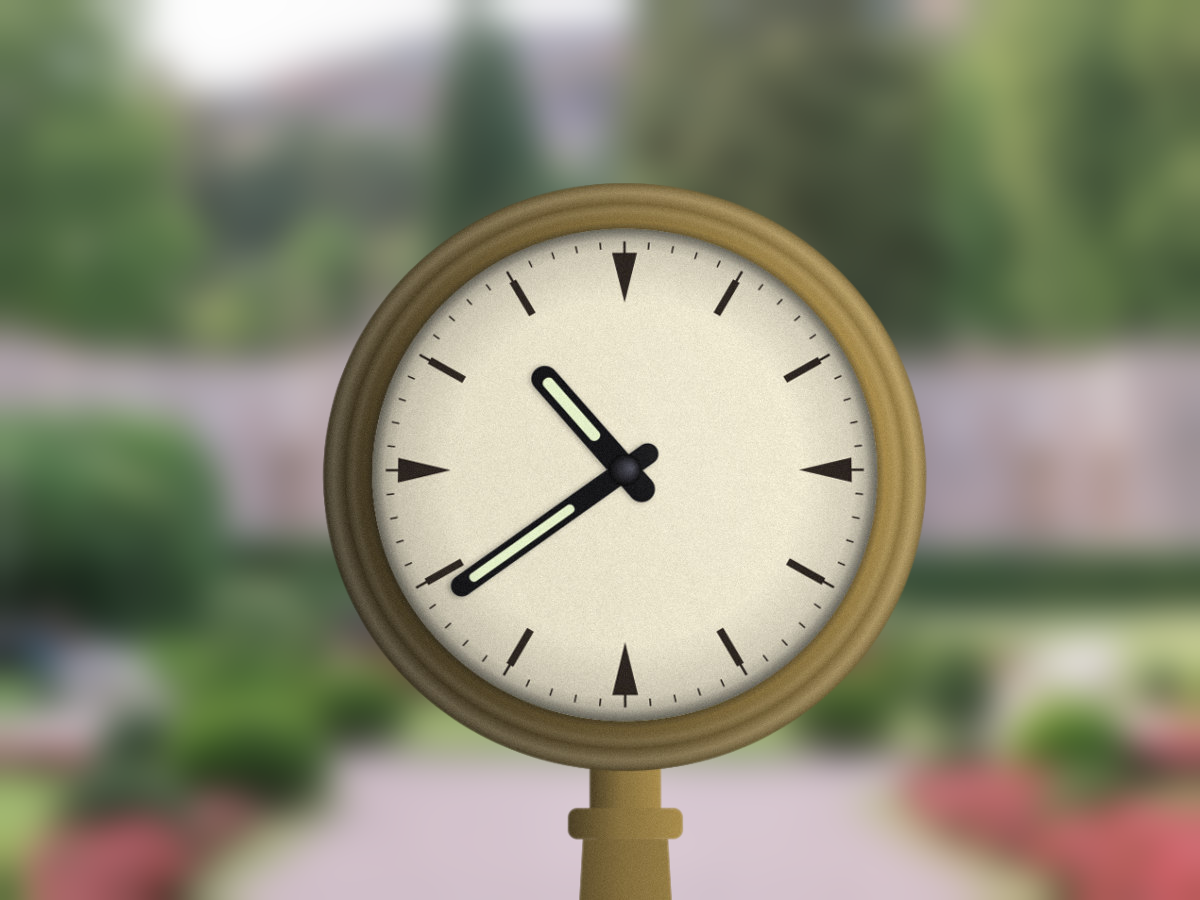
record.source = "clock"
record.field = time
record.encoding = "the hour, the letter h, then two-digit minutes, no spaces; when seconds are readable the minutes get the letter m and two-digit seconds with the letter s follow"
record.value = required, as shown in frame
10h39
